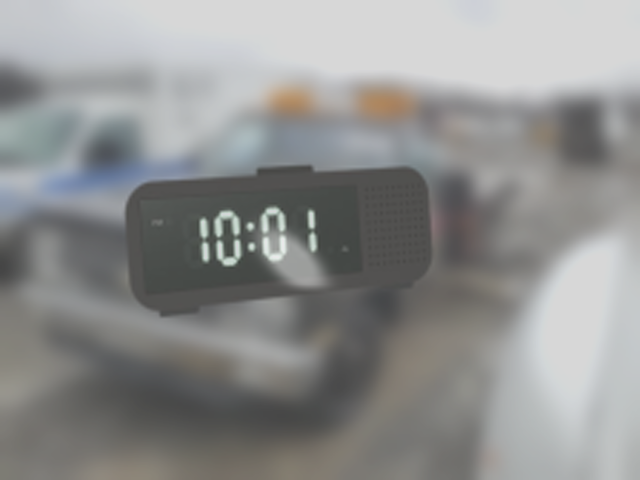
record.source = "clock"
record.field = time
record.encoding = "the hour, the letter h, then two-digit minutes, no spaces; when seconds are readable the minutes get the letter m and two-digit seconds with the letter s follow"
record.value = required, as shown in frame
10h01
